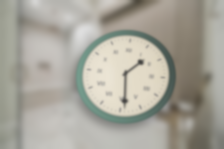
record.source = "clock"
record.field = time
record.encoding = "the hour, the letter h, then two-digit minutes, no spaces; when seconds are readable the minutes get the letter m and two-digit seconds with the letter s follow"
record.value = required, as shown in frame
1h29
